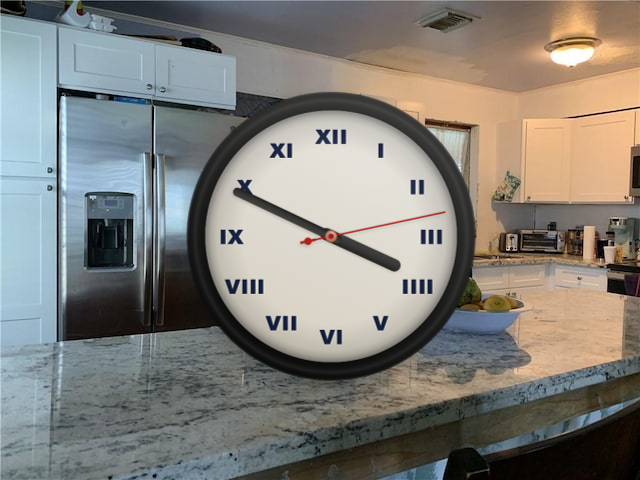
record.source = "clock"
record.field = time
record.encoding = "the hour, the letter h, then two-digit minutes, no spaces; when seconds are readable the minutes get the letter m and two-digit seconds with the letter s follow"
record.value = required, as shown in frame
3h49m13s
